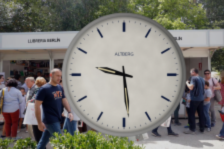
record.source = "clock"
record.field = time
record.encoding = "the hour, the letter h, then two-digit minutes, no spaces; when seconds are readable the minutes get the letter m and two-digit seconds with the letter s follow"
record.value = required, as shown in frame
9h29
